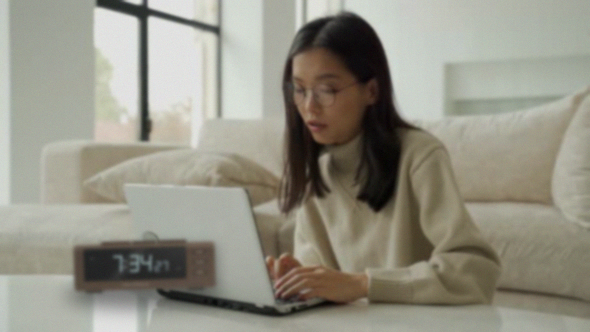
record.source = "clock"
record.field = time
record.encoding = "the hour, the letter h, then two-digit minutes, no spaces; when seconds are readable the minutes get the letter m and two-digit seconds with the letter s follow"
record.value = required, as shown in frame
7h34
